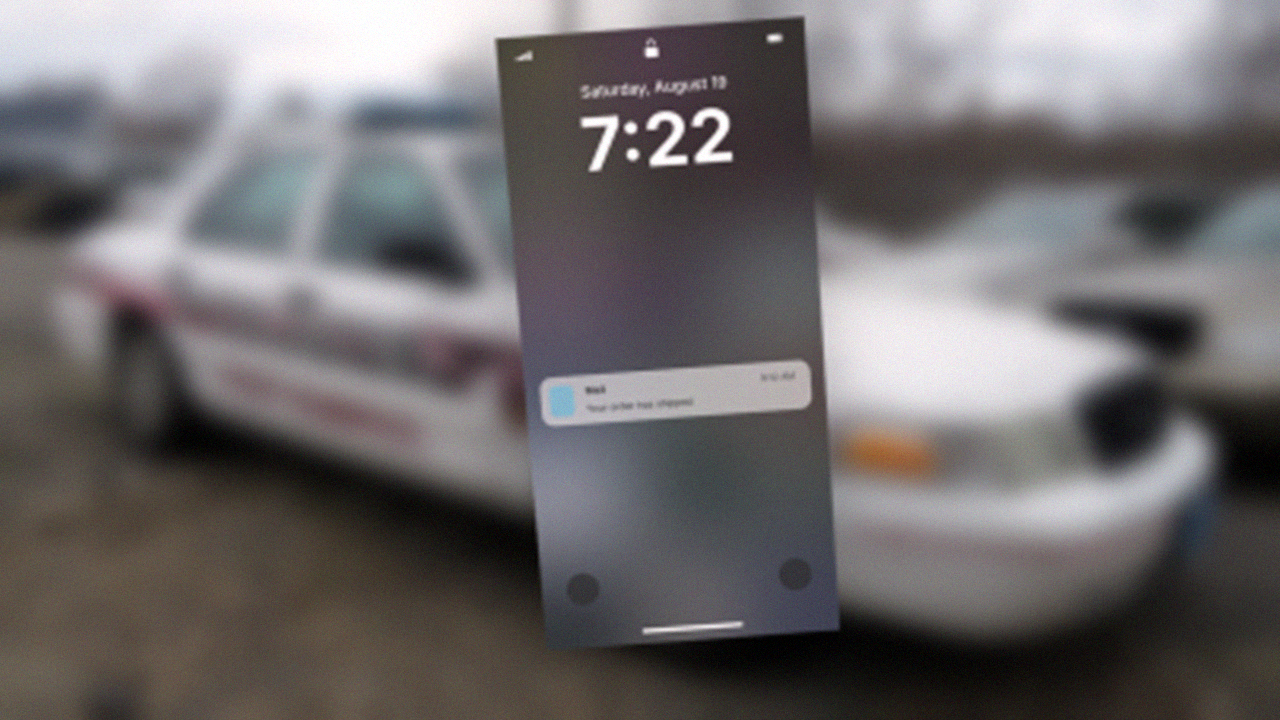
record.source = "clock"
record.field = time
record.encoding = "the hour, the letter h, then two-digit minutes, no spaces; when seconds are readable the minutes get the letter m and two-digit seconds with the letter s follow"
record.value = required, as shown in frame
7h22
